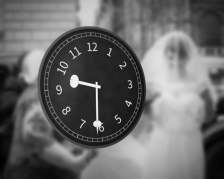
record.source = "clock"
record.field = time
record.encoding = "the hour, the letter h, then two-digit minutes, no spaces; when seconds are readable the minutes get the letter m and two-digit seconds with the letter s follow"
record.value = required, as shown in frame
9h31
